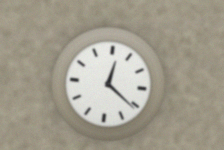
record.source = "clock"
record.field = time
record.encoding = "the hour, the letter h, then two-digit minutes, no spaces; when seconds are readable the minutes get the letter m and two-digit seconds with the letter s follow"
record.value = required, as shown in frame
12h21
